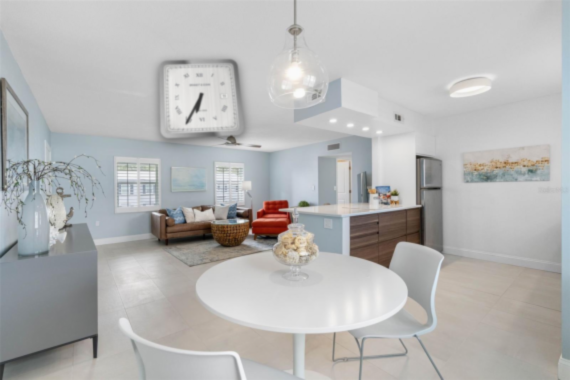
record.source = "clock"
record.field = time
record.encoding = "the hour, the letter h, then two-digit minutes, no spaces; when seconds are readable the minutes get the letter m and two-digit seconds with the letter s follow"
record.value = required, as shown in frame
6h35
